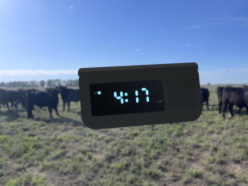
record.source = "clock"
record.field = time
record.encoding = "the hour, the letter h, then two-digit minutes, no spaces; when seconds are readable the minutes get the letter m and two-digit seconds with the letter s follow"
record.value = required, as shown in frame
4h17
